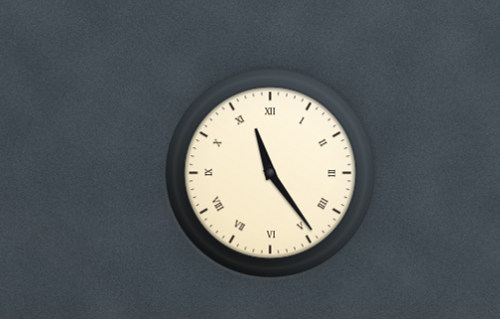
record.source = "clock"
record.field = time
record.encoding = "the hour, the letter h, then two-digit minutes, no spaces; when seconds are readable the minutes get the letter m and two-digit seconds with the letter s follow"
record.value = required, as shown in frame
11h24
